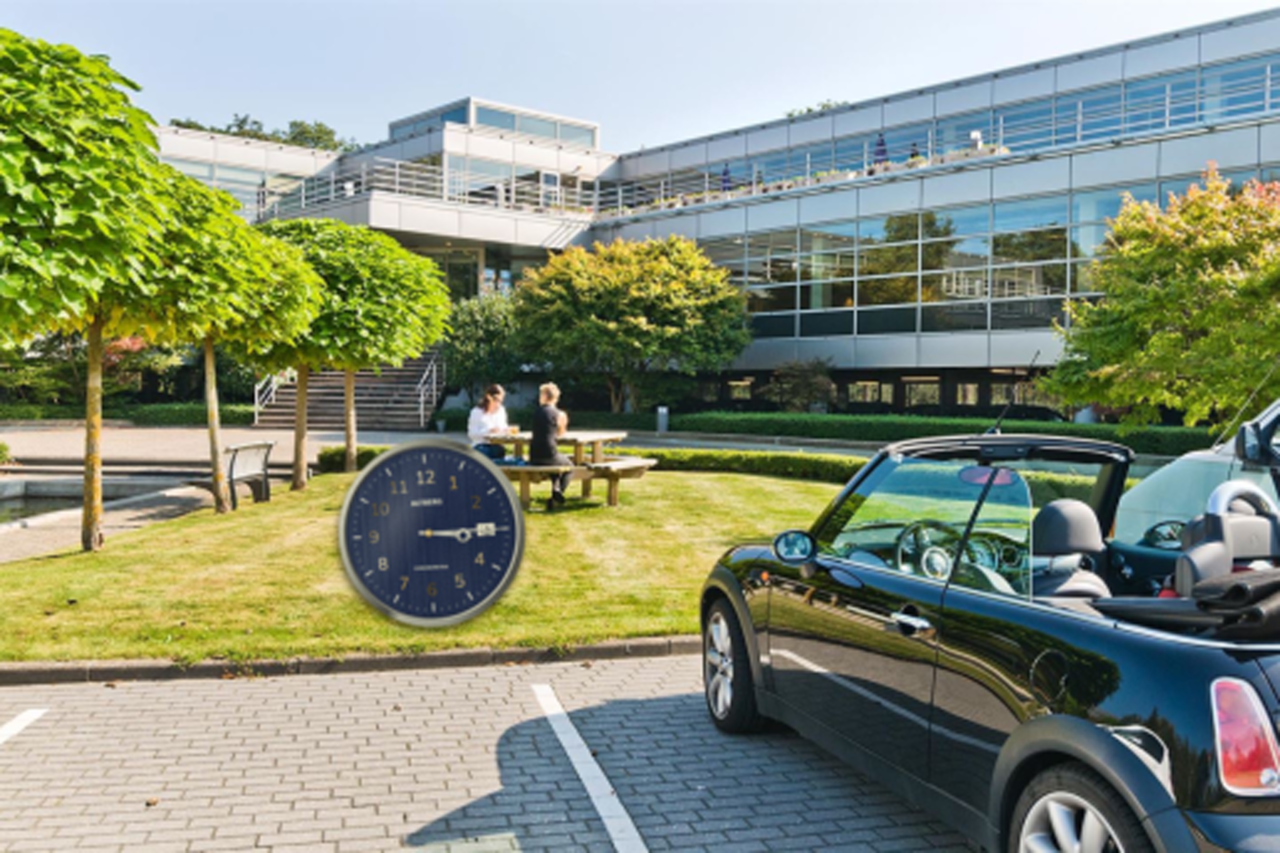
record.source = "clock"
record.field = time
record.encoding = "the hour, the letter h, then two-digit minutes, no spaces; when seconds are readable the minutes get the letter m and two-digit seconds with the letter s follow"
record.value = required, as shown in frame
3h15
